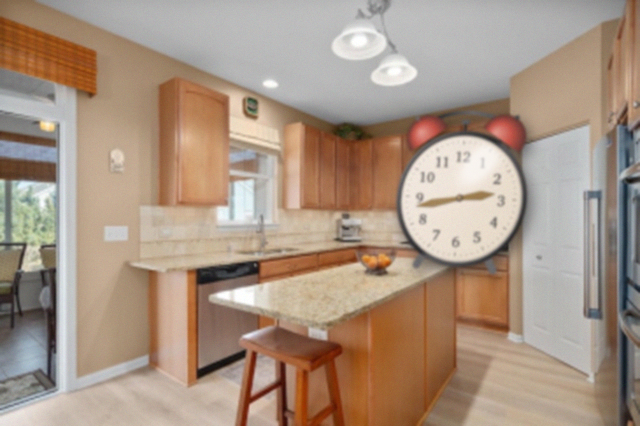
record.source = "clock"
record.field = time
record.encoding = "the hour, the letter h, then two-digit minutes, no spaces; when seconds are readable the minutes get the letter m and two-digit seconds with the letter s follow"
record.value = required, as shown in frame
2h43
